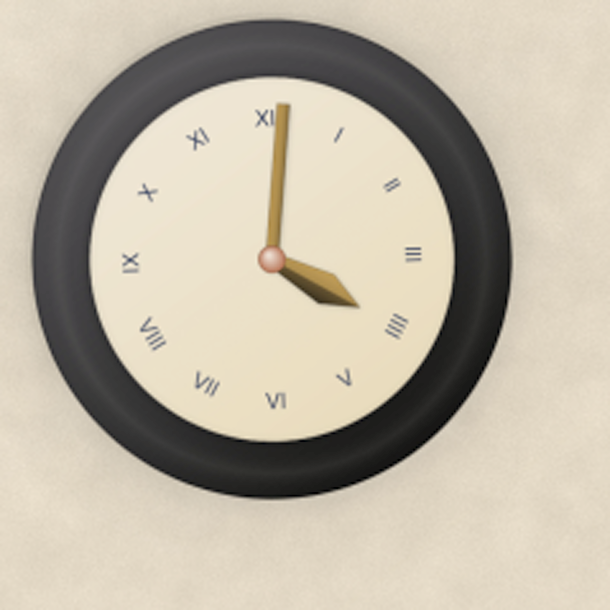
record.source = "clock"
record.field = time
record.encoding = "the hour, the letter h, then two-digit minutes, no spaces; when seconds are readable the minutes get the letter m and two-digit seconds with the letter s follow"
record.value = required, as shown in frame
4h01
